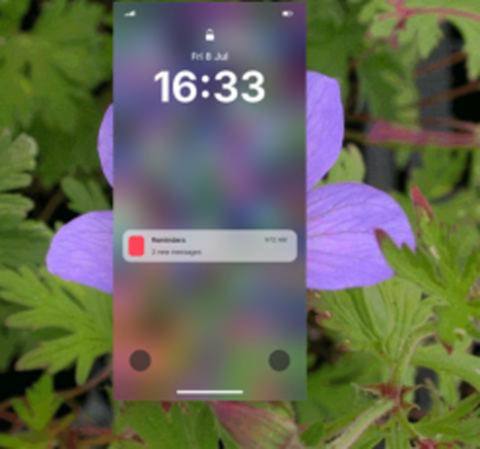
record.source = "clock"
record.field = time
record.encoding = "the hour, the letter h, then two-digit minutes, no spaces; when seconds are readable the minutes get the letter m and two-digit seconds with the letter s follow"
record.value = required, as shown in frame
16h33
